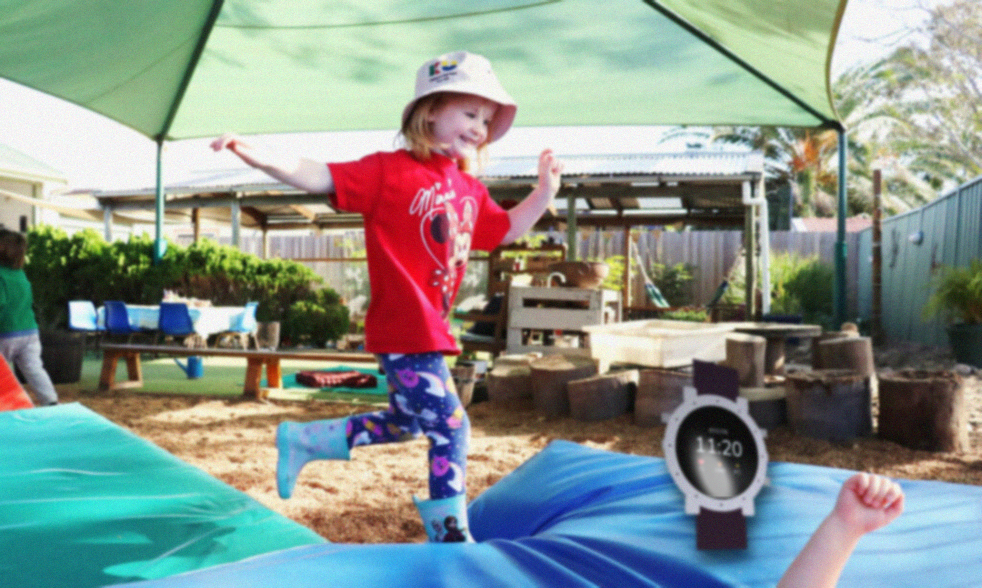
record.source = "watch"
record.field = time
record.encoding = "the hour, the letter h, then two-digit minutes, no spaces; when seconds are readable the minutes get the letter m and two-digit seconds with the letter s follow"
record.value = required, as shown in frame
11h20
